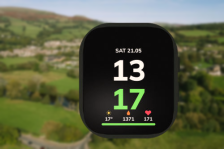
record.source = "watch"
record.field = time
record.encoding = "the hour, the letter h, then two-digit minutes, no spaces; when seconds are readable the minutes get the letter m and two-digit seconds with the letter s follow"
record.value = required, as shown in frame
13h17
